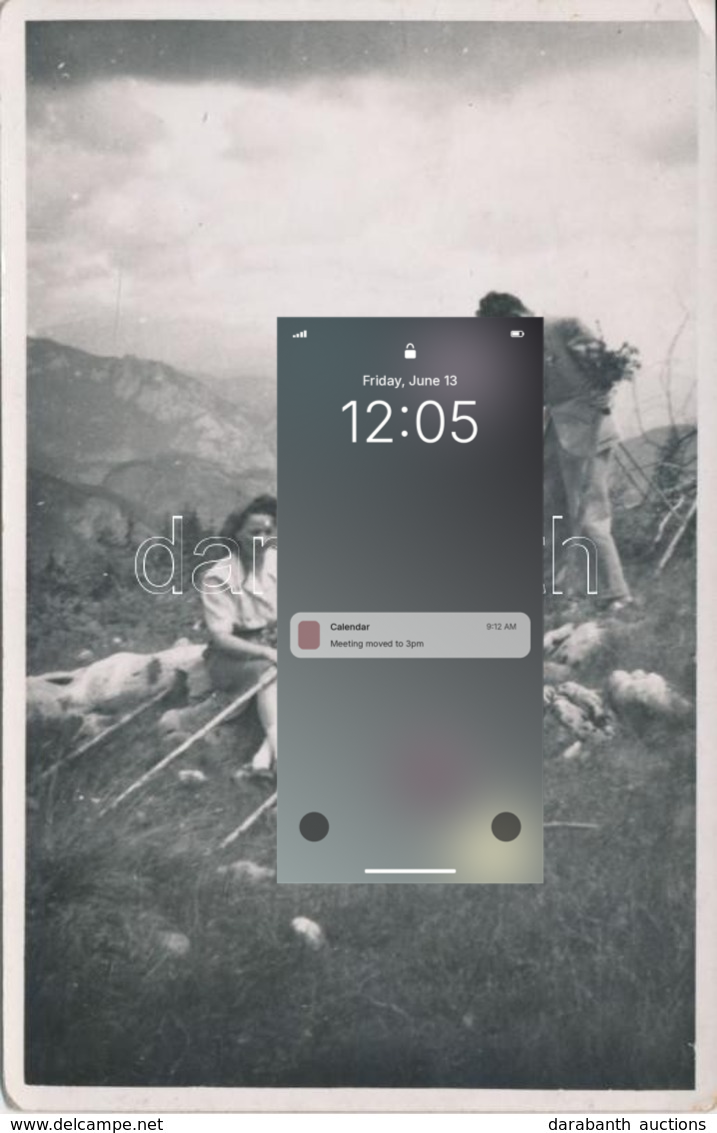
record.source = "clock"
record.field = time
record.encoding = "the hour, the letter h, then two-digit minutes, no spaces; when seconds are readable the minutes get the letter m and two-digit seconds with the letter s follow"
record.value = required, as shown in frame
12h05
